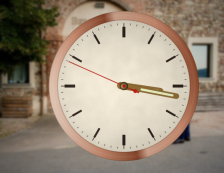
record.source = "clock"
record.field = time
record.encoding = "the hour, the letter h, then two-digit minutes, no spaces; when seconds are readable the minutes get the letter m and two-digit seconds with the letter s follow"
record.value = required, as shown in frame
3h16m49s
